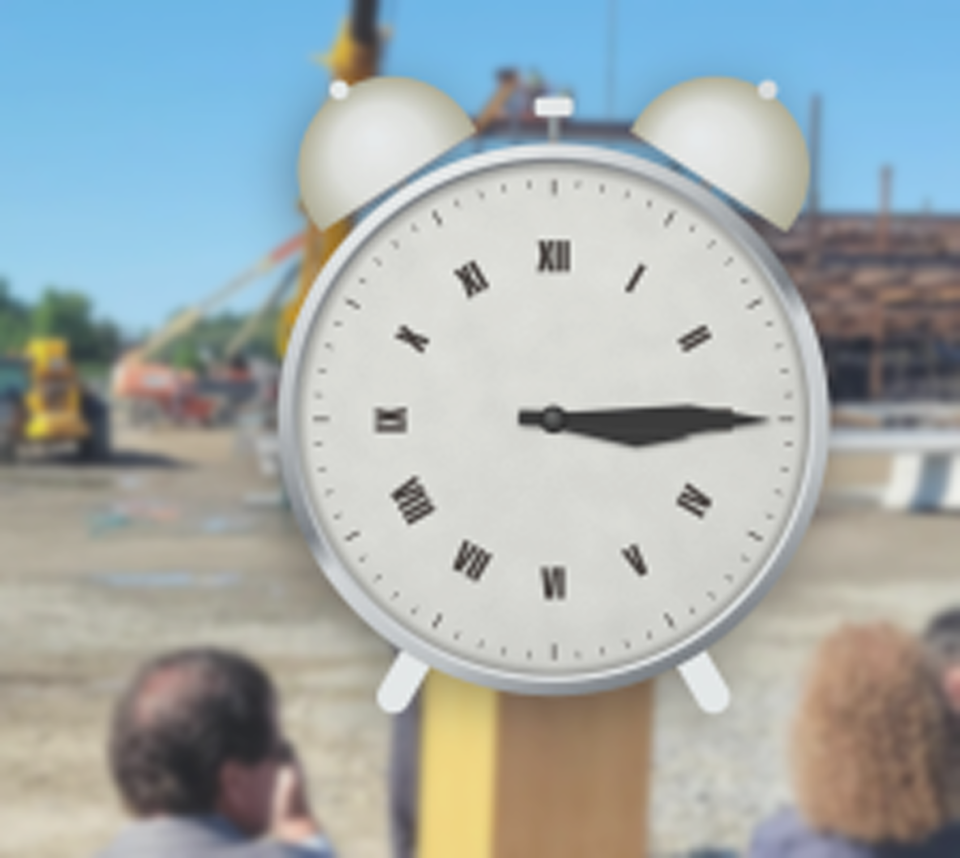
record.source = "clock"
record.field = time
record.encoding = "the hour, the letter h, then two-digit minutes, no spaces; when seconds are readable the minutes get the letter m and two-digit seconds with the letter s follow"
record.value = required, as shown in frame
3h15
